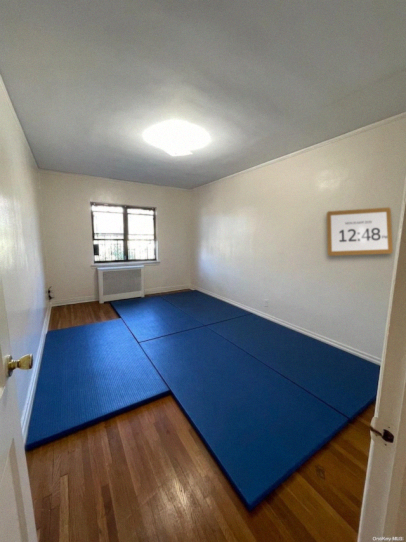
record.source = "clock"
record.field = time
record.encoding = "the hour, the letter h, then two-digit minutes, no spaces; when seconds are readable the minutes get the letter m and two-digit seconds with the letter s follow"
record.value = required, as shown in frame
12h48
